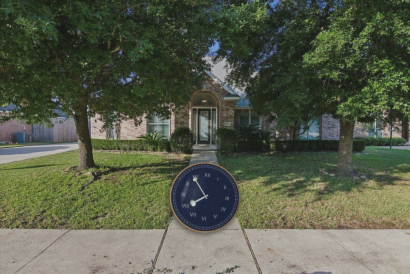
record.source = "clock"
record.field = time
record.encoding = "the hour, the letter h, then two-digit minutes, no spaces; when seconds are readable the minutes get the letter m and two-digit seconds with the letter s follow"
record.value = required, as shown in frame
7h54
